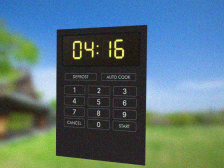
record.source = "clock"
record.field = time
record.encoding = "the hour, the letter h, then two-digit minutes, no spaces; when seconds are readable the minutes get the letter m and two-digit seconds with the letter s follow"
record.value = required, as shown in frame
4h16
